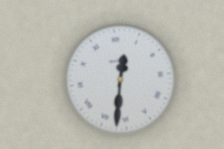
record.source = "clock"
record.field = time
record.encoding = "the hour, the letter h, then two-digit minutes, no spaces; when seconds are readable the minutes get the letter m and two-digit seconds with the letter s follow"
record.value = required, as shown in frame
12h32
